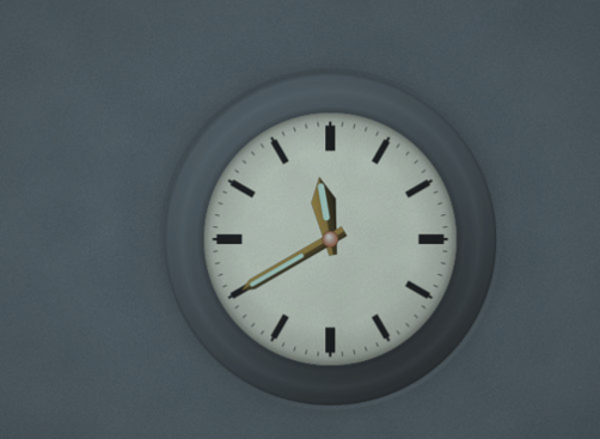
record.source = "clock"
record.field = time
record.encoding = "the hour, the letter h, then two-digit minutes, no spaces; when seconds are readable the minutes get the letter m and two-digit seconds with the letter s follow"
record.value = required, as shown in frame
11h40
